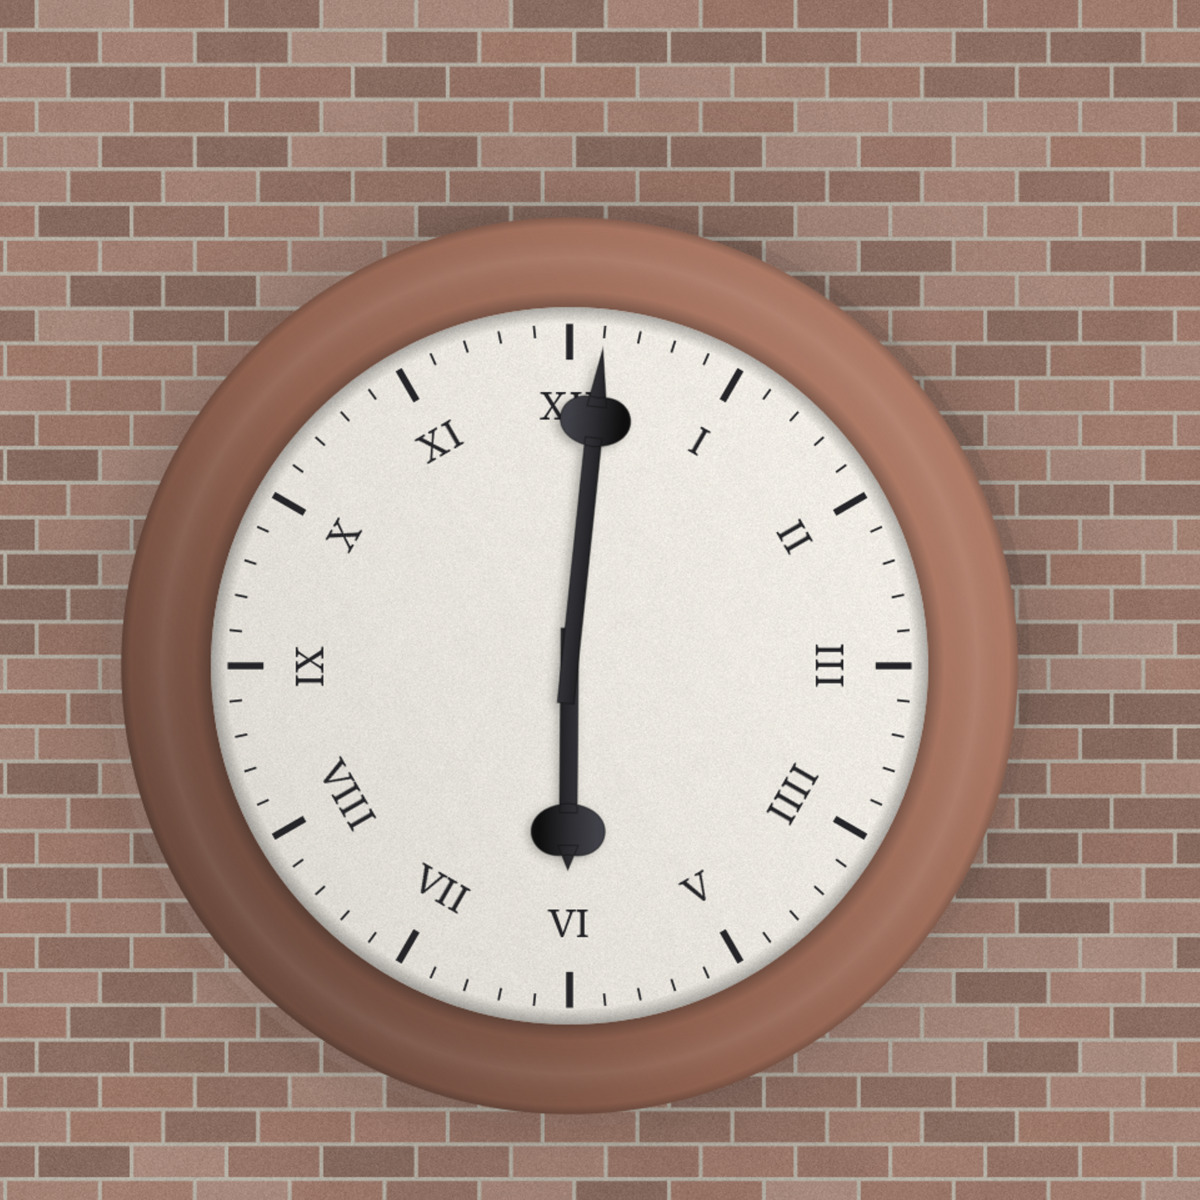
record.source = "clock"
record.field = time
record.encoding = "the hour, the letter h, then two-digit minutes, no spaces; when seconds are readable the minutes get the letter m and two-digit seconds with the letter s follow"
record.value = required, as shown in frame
6h01
